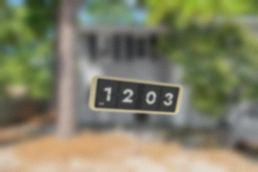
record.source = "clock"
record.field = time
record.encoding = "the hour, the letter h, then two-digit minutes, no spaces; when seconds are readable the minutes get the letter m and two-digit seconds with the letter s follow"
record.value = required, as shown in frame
12h03
